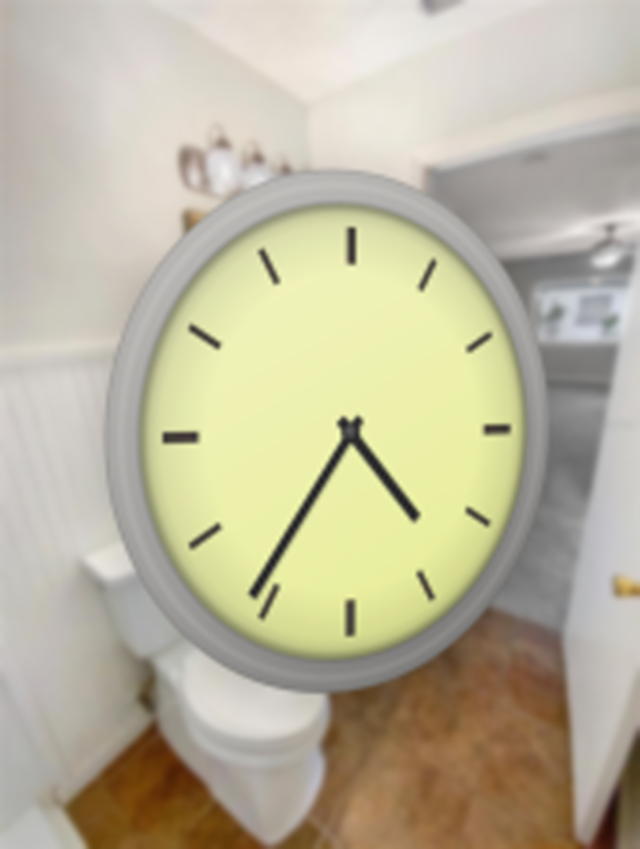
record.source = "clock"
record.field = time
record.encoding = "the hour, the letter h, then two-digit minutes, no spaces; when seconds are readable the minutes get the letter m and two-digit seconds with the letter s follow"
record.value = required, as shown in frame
4h36
